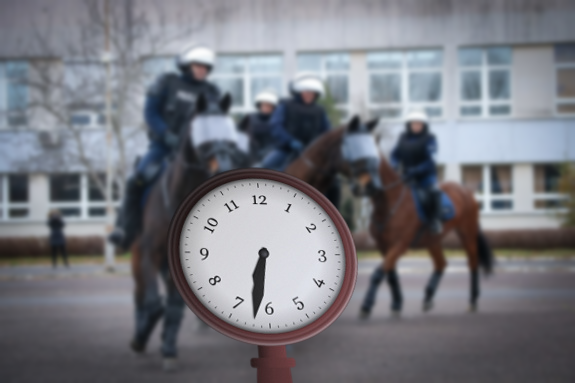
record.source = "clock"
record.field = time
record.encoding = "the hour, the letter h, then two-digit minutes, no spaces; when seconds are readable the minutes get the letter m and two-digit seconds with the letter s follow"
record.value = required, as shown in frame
6h32
